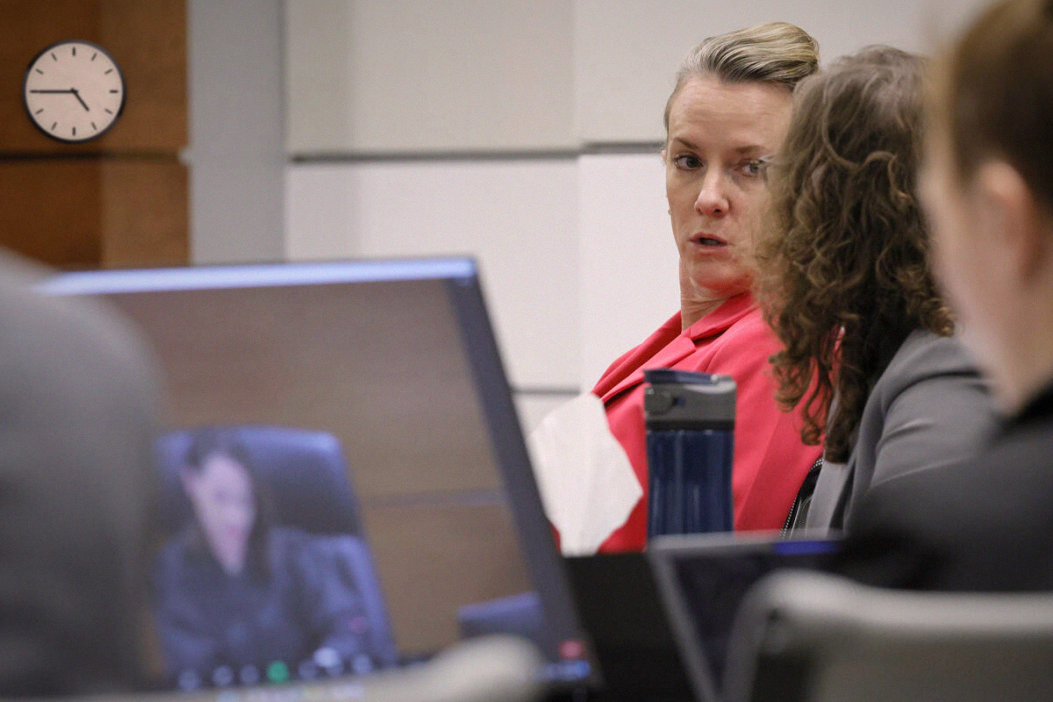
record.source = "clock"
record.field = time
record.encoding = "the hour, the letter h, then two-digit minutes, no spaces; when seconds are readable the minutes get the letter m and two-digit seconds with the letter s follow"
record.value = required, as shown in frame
4h45
